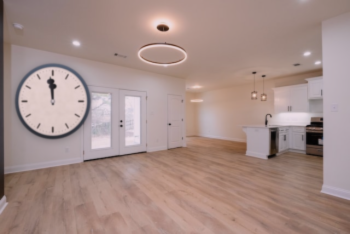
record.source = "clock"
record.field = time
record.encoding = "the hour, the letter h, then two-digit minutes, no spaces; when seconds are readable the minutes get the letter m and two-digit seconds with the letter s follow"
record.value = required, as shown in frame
11h59
